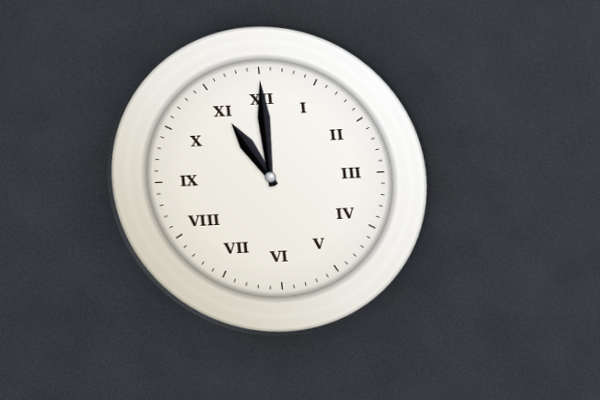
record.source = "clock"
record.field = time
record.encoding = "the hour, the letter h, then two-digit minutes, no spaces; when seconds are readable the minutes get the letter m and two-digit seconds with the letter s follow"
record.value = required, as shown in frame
11h00
